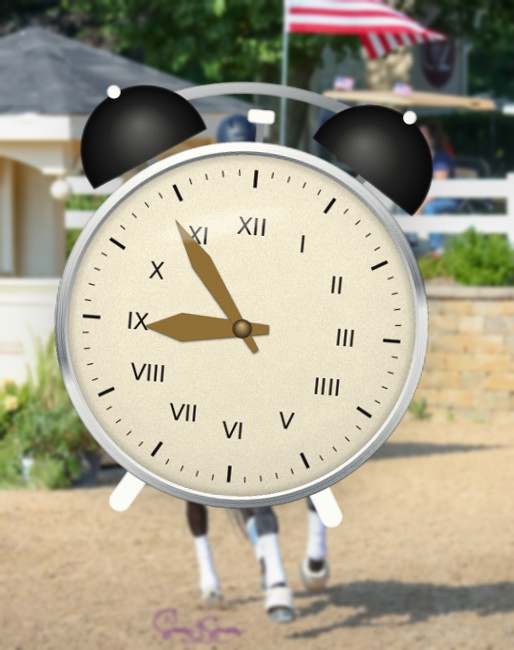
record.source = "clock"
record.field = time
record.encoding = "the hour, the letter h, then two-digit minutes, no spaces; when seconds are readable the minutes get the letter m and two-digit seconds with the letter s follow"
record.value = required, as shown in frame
8h54
